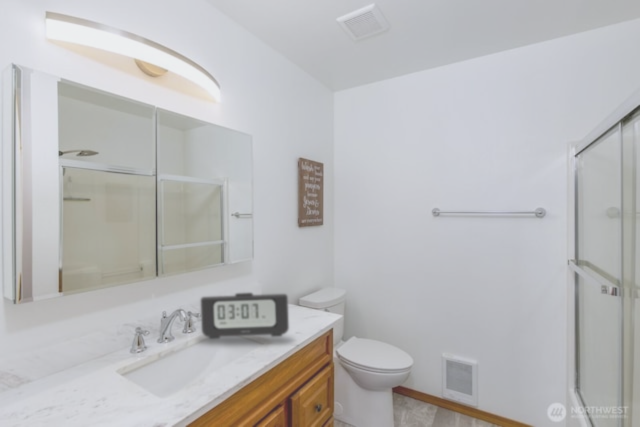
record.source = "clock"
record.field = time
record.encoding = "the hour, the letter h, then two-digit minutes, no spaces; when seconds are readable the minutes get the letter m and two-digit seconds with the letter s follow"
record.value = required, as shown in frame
3h07
